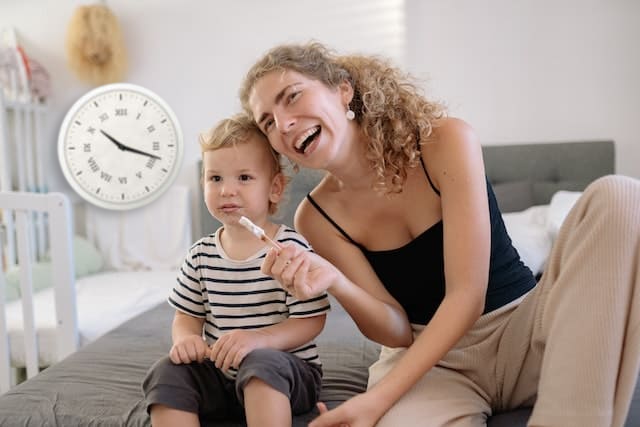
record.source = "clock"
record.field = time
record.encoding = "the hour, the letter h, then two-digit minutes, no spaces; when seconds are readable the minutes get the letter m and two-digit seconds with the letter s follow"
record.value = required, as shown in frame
10h18
